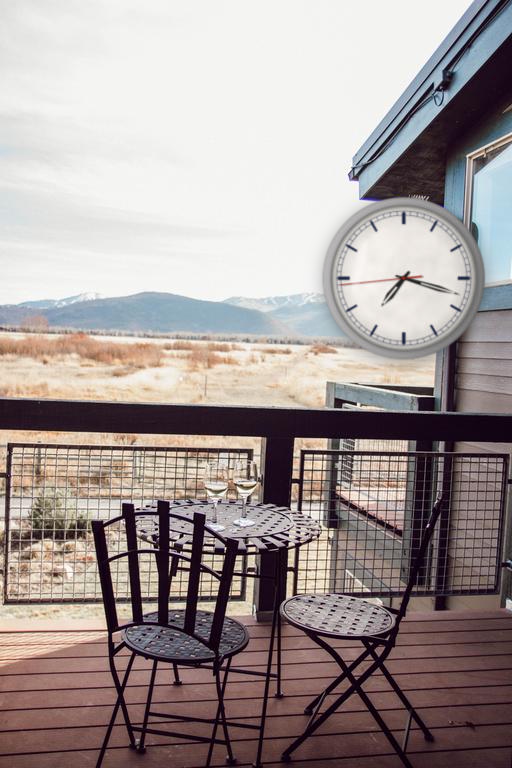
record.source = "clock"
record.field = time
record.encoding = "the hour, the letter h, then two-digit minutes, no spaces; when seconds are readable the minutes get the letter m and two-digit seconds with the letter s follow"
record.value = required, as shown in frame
7h17m44s
